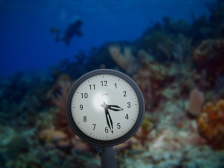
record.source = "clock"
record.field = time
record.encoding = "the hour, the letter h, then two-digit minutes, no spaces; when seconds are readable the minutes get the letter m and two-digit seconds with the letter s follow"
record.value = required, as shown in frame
3h28
